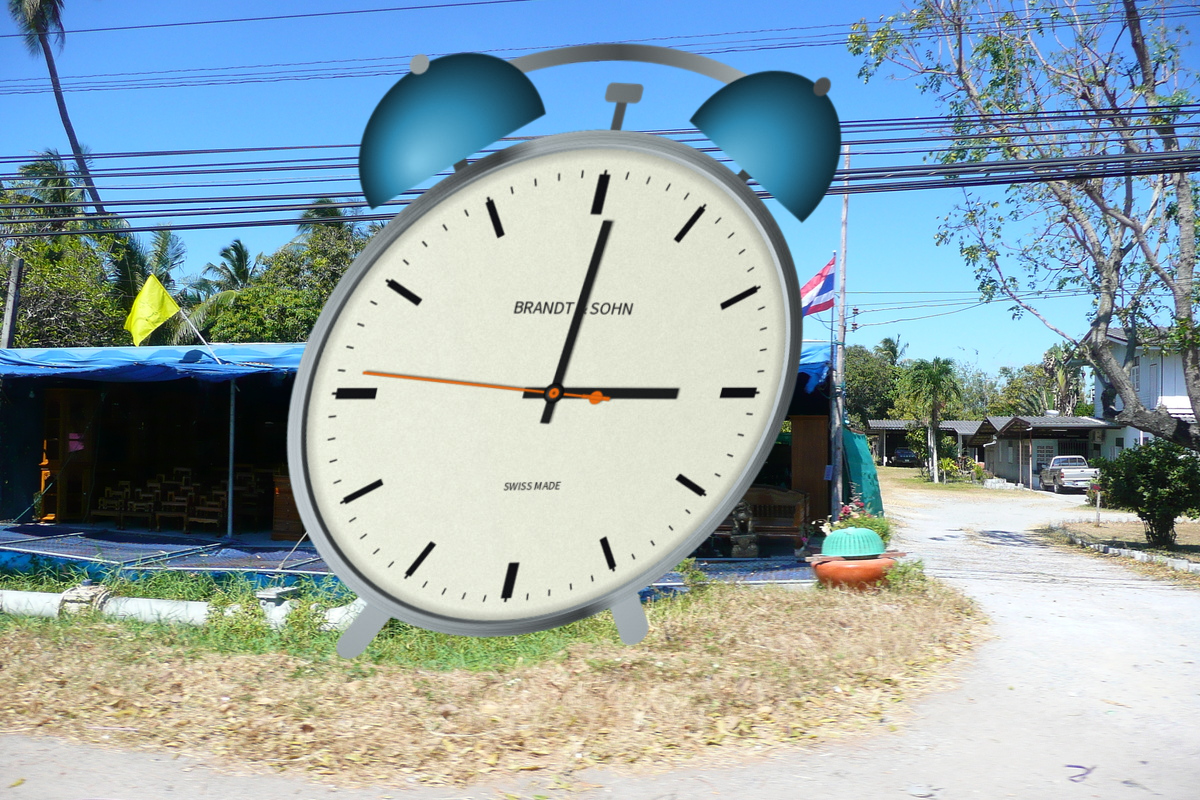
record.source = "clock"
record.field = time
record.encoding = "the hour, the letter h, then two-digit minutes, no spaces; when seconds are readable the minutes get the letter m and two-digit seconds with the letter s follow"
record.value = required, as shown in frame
3h00m46s
